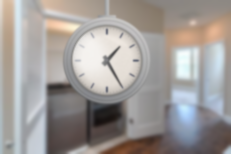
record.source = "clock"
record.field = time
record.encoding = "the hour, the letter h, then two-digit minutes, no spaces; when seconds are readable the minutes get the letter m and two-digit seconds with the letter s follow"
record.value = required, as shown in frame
1h25
